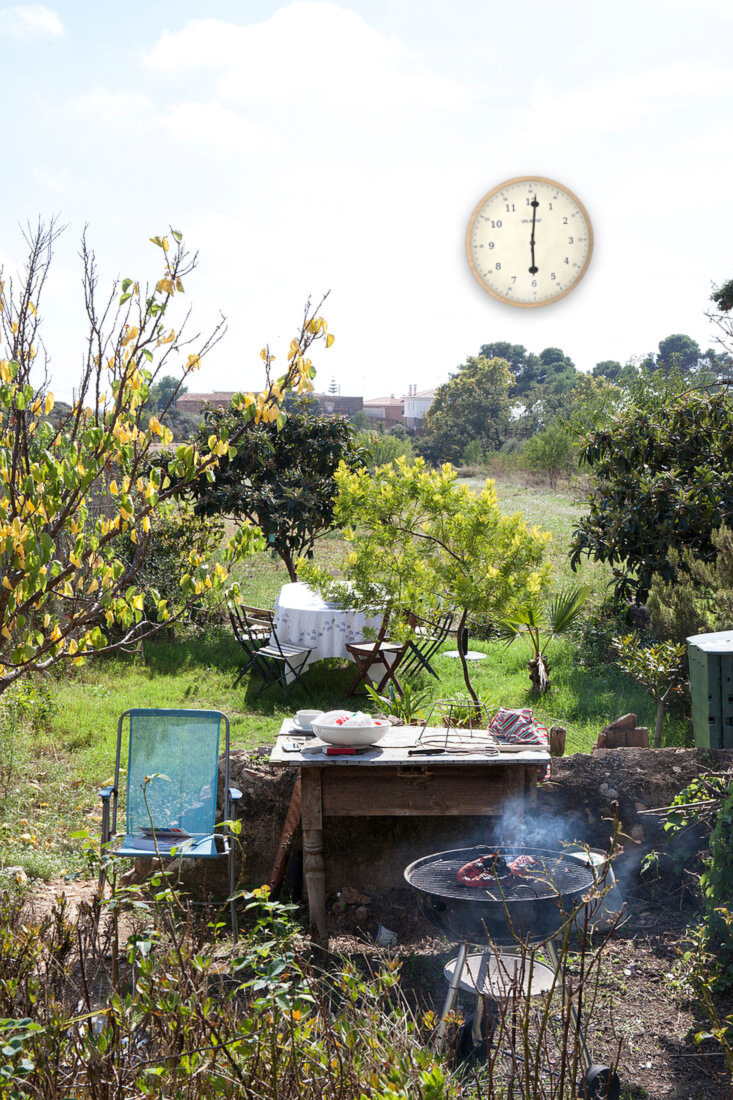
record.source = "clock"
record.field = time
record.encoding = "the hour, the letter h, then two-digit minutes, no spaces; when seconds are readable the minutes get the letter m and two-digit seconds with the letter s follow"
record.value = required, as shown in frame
6h01
